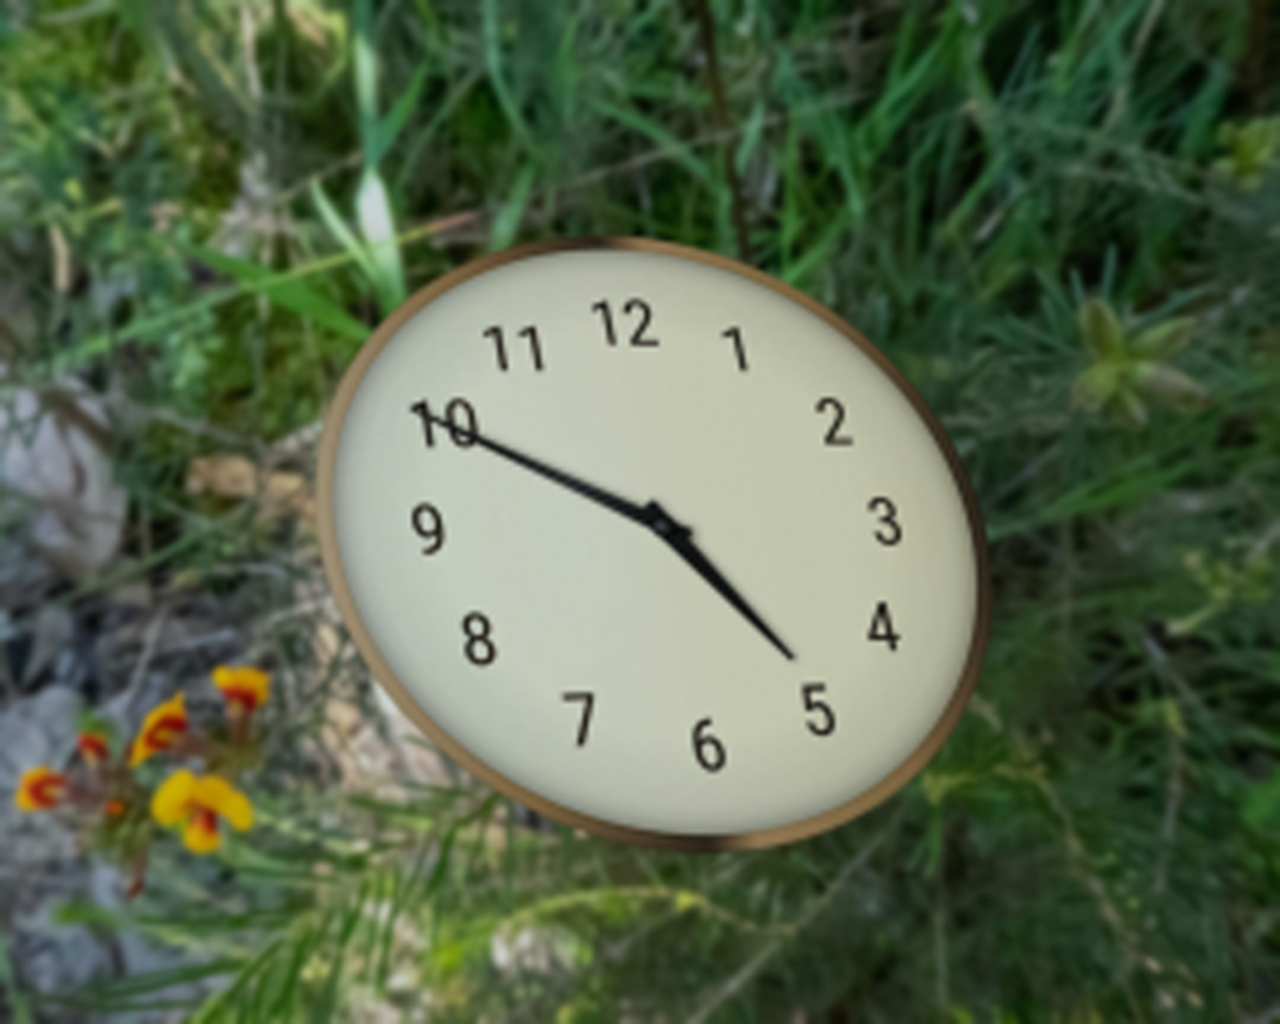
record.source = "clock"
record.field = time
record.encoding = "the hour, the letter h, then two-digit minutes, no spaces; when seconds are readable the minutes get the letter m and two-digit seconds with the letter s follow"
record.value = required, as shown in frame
4h50
